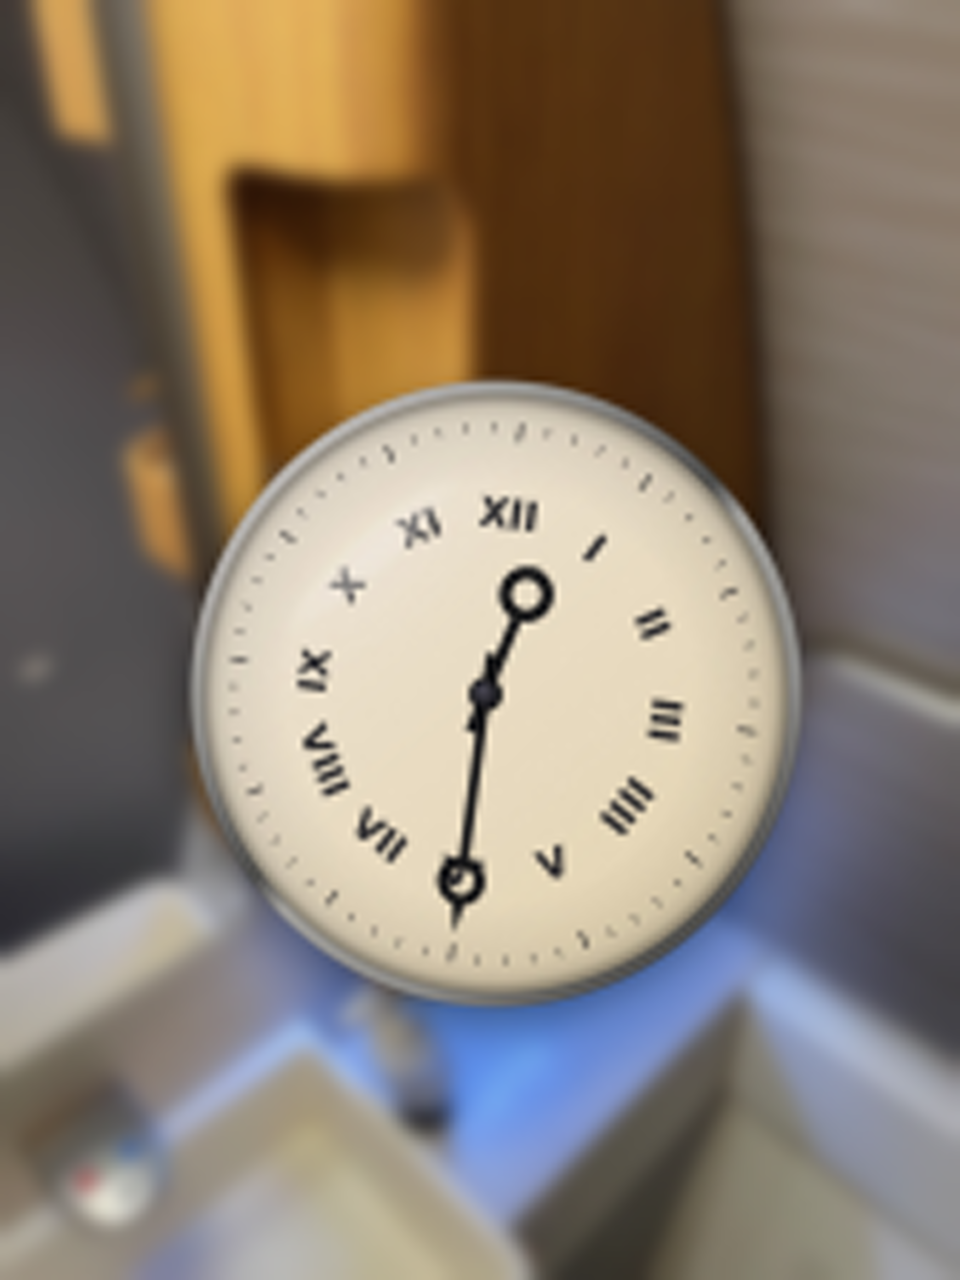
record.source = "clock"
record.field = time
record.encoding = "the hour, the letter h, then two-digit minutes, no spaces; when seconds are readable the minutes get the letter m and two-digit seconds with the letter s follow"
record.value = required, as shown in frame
12h30
